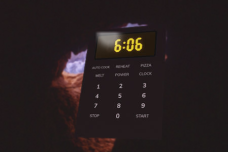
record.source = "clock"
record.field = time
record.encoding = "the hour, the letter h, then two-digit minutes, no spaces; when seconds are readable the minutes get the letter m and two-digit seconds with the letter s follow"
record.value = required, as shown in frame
6h06
